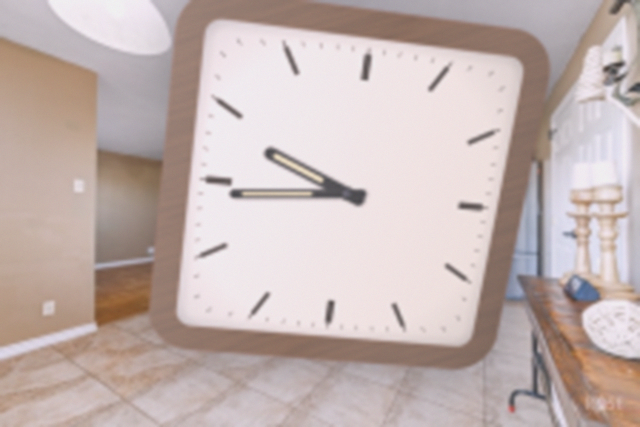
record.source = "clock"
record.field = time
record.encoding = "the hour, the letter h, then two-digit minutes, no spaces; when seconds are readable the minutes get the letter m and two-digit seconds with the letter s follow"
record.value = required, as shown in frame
9h44
